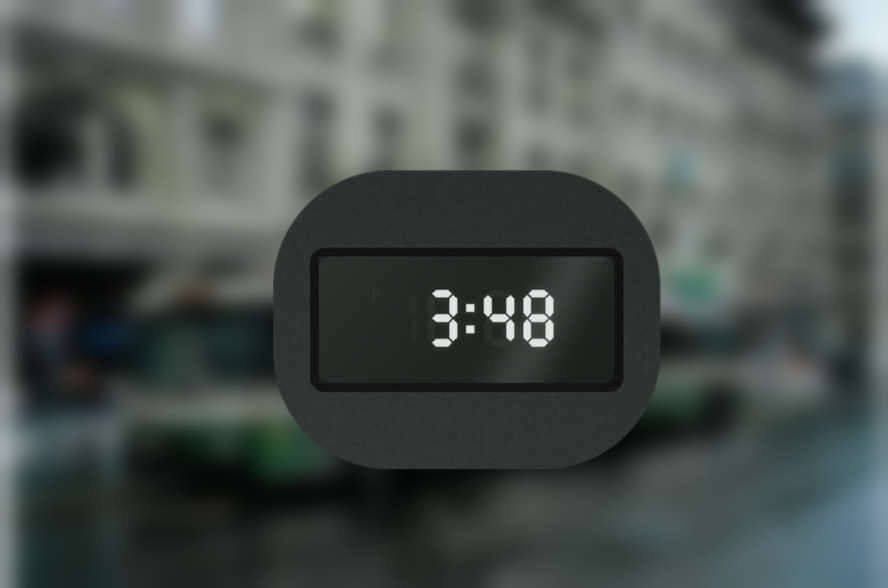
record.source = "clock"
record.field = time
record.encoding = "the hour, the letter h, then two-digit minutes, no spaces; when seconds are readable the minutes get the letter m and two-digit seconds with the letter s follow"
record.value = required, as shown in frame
3h48
